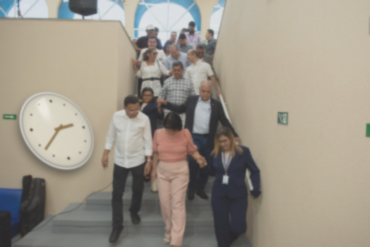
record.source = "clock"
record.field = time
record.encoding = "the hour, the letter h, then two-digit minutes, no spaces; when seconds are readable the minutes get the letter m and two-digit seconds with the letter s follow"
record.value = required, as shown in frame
2h38
